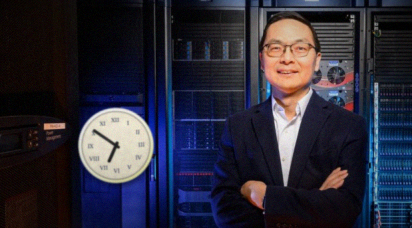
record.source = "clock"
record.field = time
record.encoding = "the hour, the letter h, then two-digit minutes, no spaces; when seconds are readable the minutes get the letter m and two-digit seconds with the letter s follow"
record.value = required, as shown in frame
6h51
